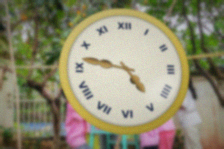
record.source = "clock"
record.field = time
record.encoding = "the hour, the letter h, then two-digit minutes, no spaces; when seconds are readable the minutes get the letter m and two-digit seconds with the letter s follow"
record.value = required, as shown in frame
4h47
